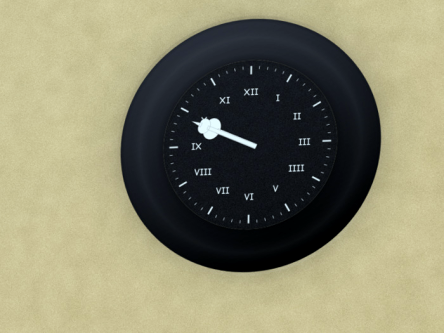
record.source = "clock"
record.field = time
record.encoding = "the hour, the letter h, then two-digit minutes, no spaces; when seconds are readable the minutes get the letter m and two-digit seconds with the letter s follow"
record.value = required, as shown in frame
9h49
